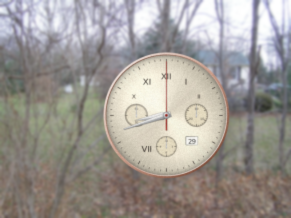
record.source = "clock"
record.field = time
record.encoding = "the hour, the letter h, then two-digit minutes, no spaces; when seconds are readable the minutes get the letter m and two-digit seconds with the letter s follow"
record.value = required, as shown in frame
8h42
